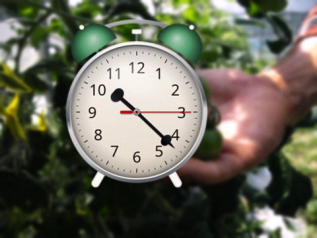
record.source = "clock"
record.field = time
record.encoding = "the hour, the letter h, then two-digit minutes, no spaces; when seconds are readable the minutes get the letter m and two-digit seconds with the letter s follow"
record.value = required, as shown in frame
10h22m15s
